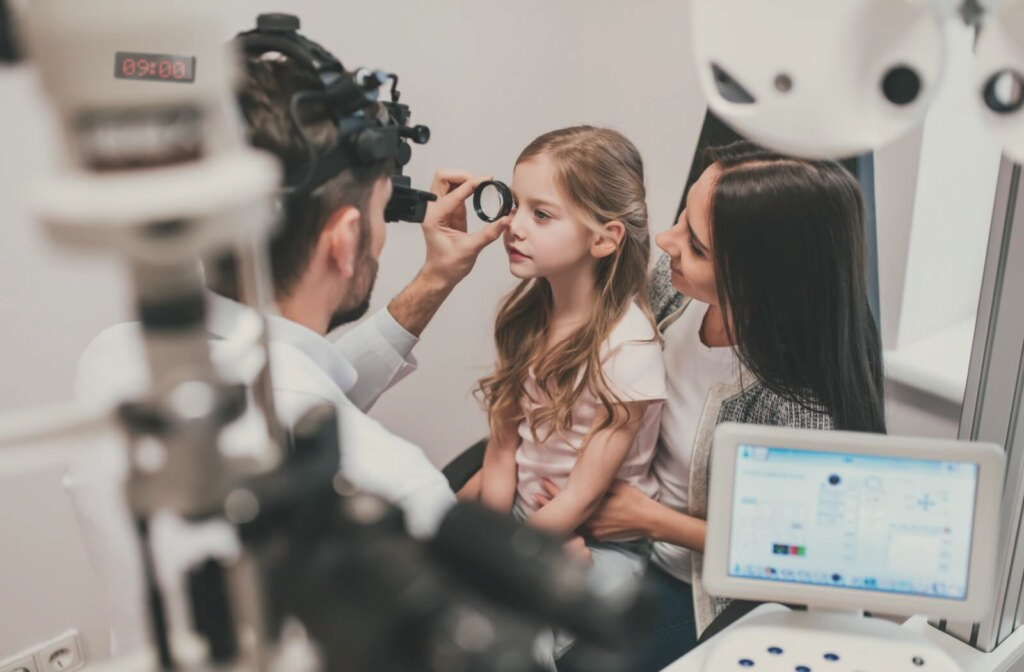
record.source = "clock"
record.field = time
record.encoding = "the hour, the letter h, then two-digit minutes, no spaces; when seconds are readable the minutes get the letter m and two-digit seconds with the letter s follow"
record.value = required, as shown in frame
9h00
